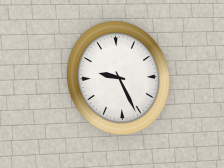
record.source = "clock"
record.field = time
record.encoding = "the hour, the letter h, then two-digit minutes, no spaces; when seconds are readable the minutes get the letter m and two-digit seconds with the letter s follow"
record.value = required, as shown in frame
9h26
